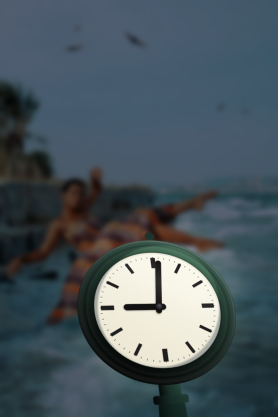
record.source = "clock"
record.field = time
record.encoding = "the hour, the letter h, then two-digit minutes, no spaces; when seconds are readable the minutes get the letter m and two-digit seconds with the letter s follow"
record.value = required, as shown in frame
9h01
